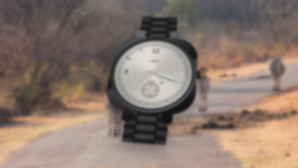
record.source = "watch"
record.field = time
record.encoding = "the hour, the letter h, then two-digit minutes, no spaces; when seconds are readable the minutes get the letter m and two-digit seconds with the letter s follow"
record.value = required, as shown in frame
4h18
